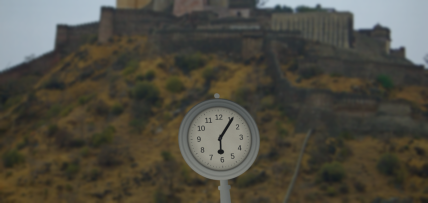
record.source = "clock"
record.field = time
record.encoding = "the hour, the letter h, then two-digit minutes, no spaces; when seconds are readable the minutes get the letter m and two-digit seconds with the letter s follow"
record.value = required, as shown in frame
6h06
